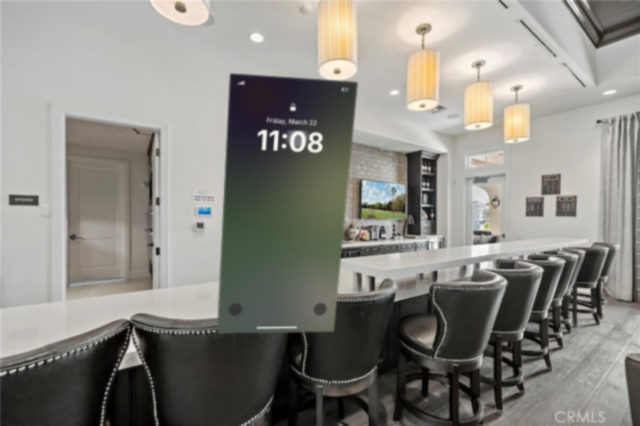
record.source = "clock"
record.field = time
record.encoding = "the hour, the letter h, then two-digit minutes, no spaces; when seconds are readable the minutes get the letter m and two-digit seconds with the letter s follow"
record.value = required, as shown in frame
11h08
